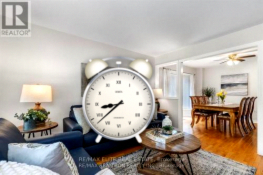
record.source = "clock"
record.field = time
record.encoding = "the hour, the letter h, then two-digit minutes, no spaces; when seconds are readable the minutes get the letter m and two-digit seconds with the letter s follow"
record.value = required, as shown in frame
8h38
